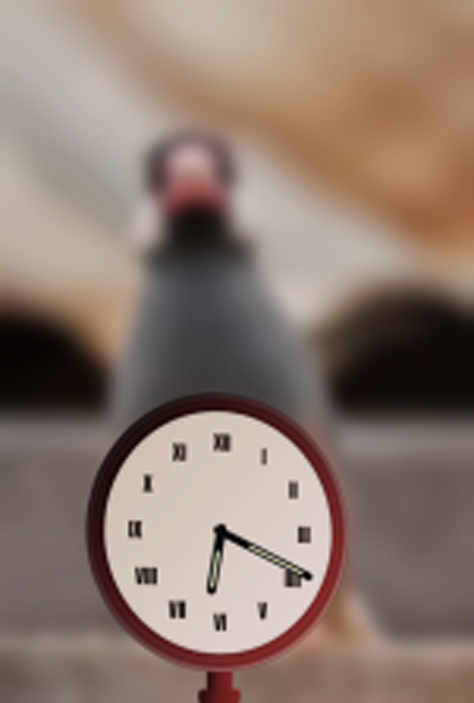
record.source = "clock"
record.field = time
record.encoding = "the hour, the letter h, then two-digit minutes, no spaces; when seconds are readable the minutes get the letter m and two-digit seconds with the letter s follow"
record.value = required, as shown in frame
6h19
